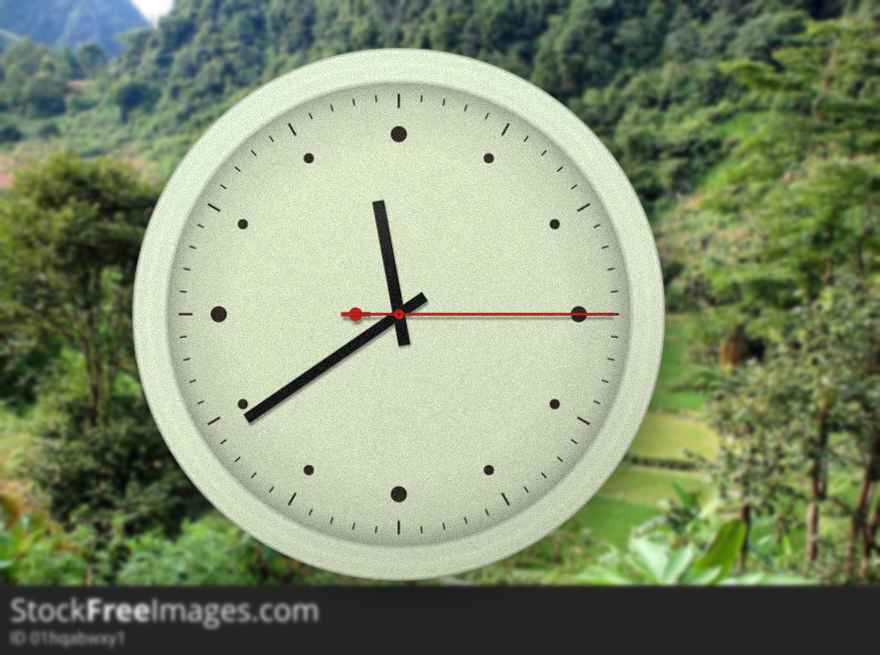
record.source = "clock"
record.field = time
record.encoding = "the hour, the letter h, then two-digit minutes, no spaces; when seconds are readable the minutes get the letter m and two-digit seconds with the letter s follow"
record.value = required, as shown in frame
11h39m15s
